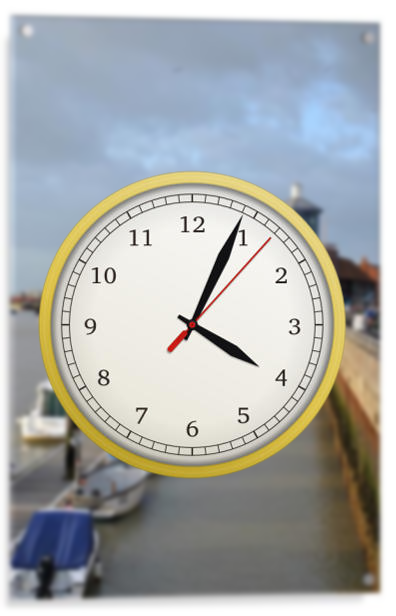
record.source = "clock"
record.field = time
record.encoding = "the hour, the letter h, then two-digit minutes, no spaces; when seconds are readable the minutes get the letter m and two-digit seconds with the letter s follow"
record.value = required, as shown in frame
4h04m07s
